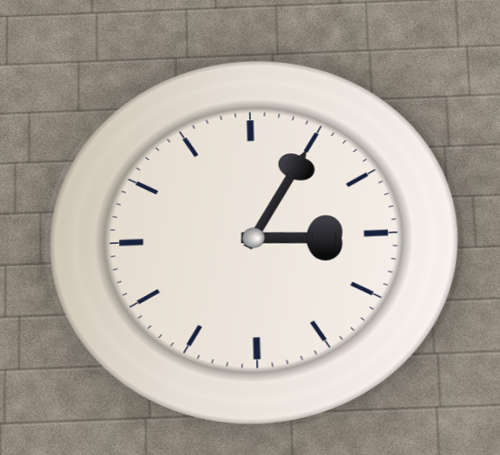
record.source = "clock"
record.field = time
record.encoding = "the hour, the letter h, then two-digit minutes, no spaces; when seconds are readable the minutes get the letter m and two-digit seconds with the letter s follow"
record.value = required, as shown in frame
3h05
